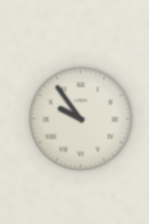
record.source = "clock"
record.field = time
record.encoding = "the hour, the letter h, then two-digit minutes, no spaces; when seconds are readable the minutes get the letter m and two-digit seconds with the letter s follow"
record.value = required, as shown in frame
9h54
